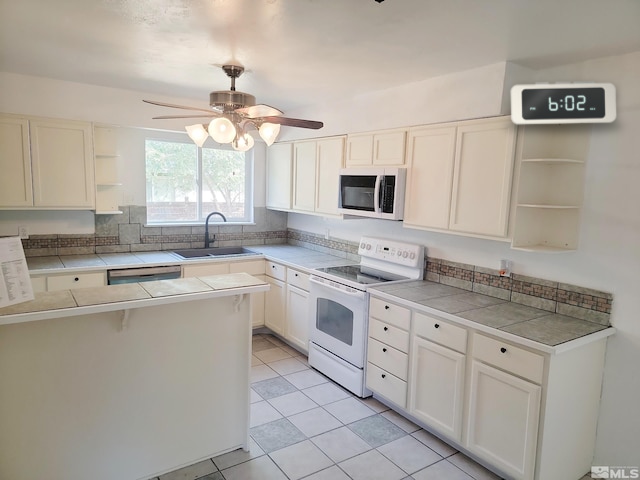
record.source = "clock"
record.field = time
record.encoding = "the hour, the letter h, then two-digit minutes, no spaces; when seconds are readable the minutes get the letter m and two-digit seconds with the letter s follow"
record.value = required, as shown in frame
6h02
